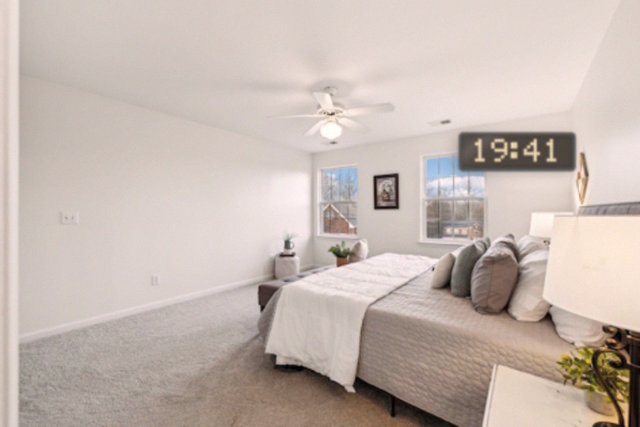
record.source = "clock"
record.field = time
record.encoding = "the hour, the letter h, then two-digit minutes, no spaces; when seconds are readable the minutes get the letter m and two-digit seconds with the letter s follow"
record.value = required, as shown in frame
19h41
